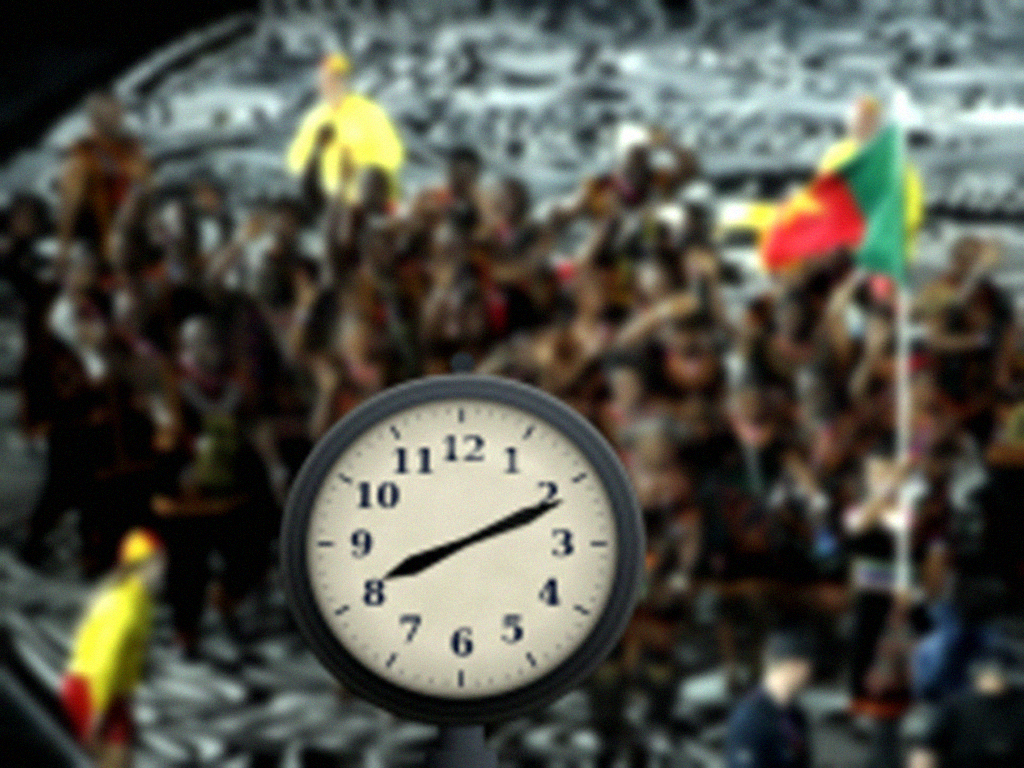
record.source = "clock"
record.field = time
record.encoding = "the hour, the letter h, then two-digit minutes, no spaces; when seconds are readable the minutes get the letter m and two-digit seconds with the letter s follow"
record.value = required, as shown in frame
8h11
